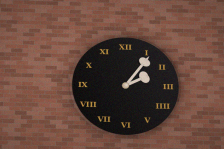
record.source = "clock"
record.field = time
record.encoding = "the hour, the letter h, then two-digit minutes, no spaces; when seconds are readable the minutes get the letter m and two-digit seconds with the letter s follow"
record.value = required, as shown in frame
2h06
